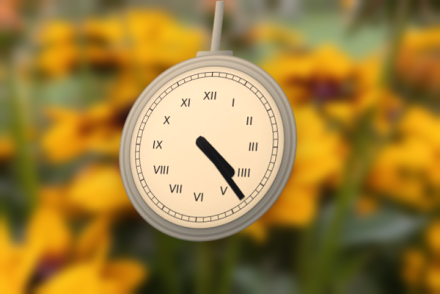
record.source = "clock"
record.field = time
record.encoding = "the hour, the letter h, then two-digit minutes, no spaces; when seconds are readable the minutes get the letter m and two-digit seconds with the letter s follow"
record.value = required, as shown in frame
4h23
